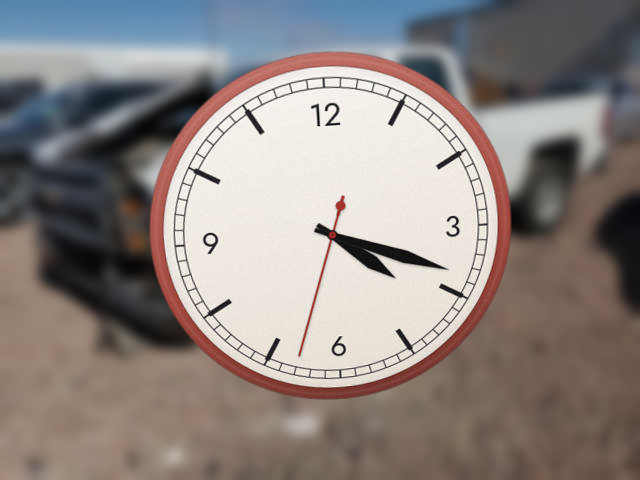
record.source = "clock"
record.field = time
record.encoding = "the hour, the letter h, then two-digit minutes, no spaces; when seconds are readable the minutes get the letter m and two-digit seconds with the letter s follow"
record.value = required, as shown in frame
4h18m33s
